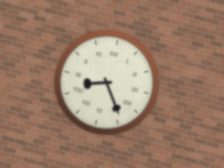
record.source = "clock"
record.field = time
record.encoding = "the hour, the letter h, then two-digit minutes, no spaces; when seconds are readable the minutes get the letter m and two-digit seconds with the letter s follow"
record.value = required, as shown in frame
8h24
